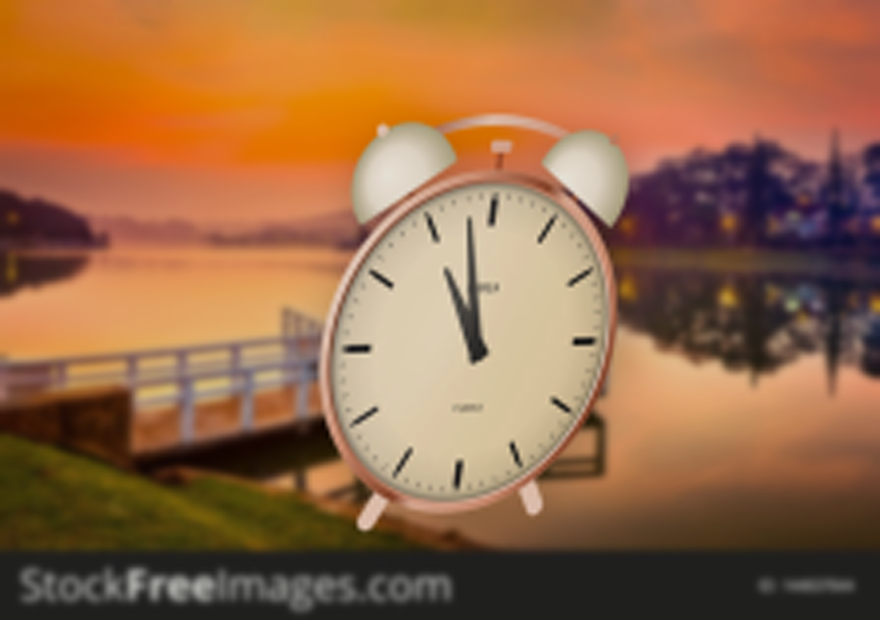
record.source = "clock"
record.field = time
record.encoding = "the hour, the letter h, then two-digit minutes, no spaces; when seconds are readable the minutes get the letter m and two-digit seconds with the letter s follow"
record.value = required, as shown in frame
10h58
